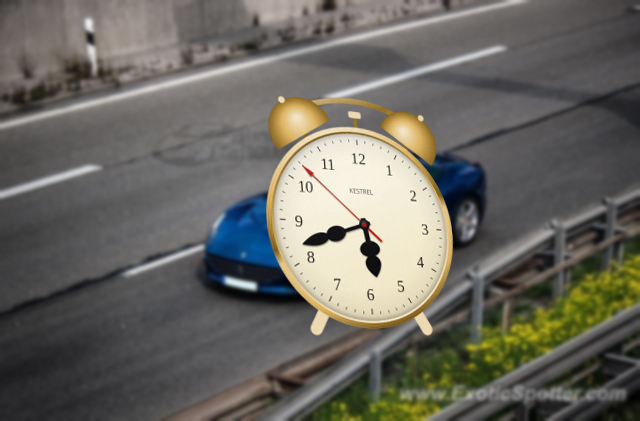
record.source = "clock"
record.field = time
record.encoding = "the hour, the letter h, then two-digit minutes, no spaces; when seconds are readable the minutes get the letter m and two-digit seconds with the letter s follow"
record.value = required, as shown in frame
5h41m52s
